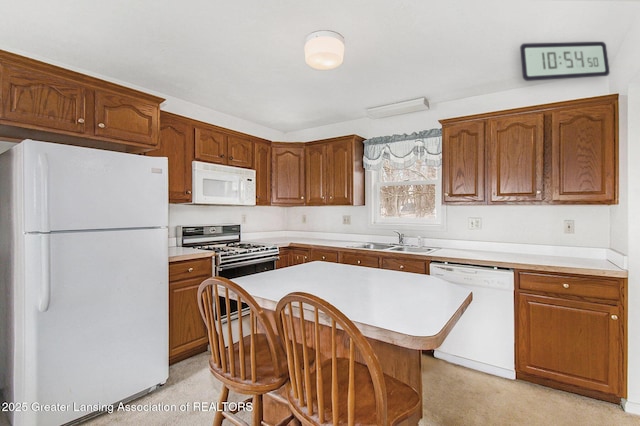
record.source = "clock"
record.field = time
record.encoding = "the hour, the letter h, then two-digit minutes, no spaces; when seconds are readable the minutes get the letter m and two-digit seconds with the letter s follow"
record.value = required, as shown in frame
10h54
